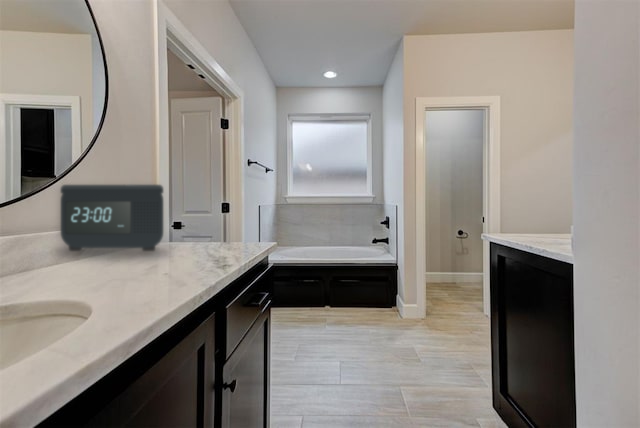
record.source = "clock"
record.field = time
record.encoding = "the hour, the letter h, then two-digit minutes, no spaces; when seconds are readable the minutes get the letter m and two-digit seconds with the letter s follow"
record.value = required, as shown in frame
23h00
